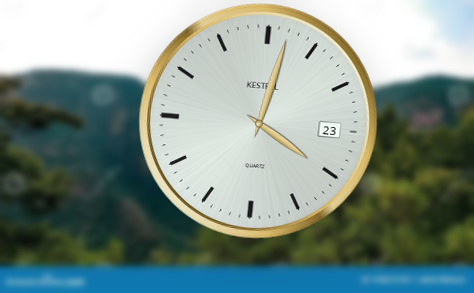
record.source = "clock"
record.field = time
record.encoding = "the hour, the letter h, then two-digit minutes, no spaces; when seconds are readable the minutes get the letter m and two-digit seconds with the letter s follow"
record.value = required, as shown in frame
4h02
